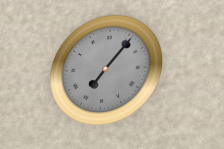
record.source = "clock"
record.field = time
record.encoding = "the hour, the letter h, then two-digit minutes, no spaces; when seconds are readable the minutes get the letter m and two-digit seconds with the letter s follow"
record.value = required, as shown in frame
7h06
